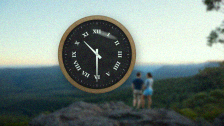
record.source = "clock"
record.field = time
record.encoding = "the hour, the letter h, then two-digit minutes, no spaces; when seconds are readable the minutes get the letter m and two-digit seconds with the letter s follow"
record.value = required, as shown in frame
10h30
